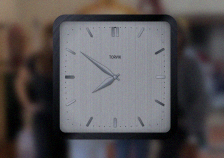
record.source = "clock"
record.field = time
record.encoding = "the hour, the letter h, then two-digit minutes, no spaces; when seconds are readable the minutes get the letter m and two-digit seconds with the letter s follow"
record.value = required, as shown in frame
7h51
